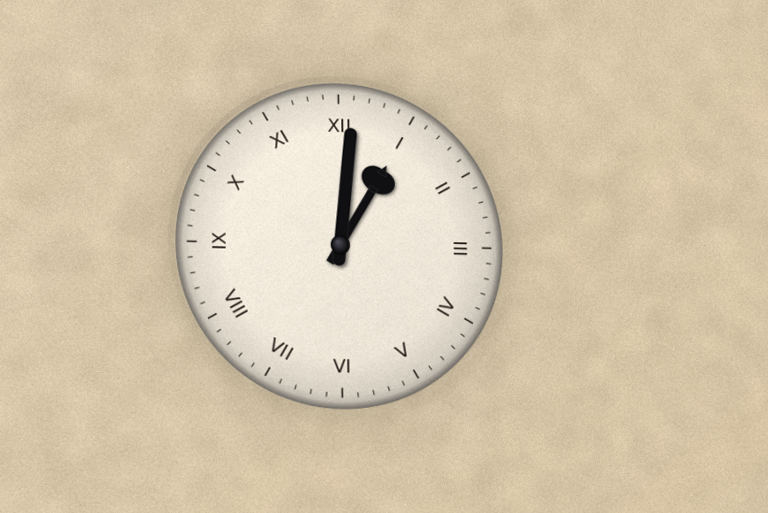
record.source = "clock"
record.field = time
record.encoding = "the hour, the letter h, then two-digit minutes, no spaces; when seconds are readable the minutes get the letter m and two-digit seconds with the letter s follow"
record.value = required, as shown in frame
1h01
